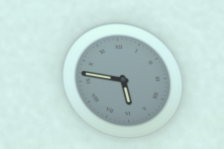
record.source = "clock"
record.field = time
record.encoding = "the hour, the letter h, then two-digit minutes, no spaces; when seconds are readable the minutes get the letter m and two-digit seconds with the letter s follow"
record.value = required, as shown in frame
5h47
